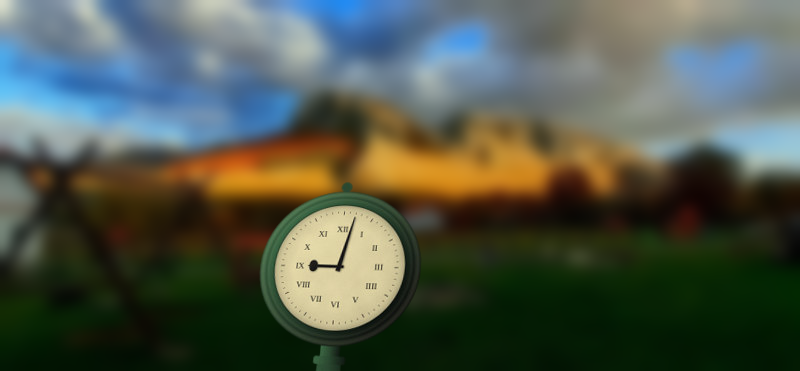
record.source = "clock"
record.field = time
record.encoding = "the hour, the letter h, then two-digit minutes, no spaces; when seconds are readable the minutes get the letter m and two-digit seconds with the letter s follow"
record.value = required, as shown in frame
9h02
